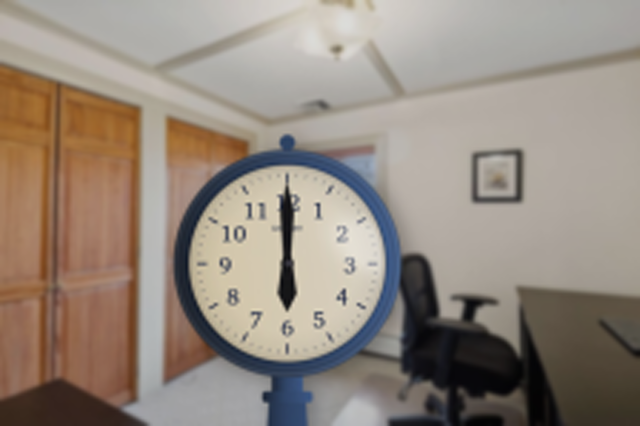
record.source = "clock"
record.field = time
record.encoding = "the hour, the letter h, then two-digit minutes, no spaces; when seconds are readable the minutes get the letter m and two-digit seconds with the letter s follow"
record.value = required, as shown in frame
6h00
